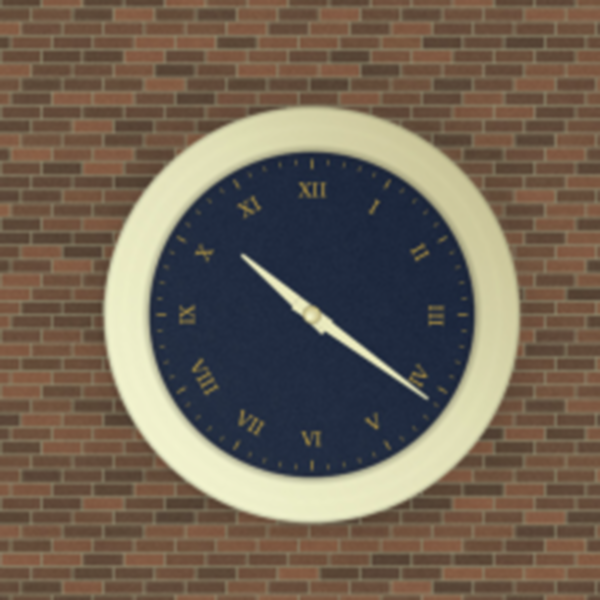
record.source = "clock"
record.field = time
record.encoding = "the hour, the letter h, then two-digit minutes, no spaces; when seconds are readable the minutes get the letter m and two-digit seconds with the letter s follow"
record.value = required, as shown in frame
10h21
